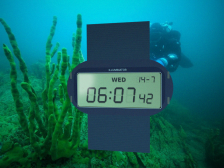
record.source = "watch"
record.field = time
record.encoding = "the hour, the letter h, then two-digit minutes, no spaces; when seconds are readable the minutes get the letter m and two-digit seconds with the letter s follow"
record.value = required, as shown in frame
6h07m42s
